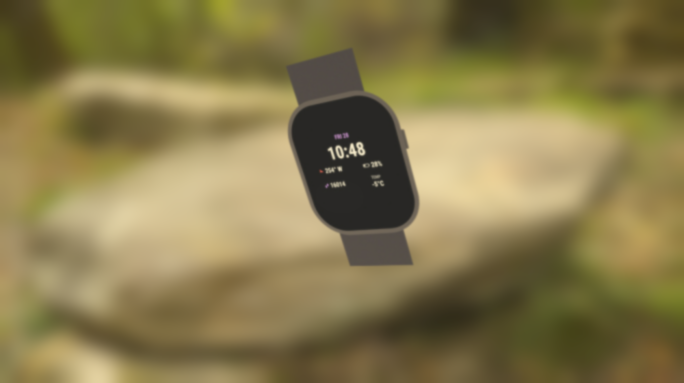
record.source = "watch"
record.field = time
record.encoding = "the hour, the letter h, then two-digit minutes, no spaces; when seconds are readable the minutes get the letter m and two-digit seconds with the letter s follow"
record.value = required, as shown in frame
10h48
